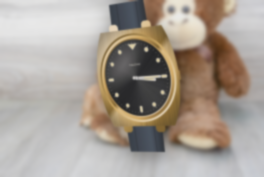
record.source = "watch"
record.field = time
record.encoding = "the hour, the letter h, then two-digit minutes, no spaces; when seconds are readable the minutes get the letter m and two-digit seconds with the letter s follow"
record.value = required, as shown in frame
3h15
